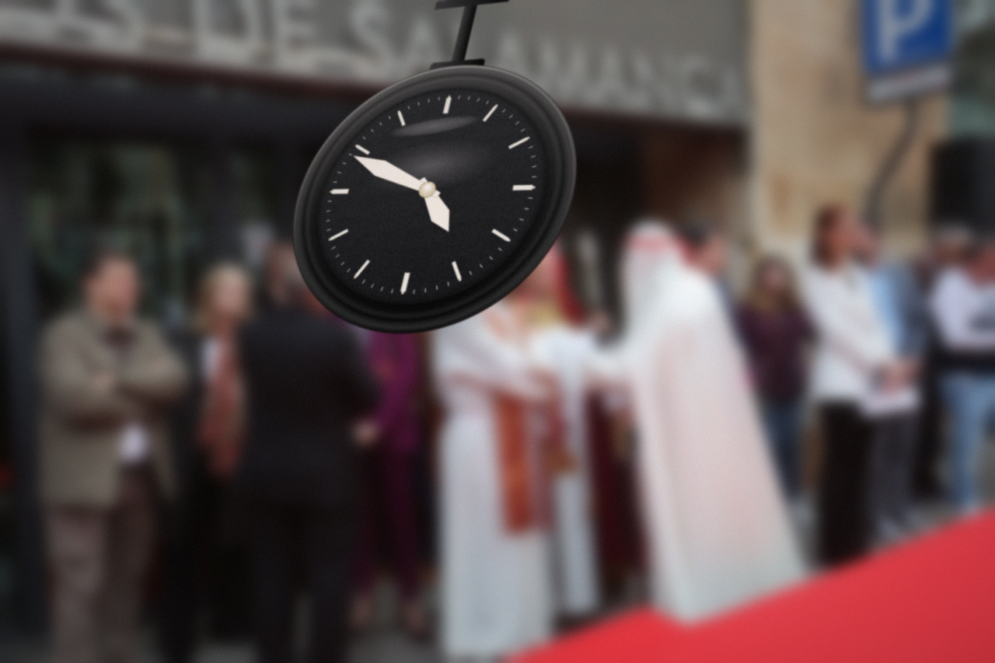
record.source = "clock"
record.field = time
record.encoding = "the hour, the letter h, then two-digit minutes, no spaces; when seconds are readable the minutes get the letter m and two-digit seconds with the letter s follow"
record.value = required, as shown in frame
4h49
